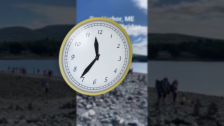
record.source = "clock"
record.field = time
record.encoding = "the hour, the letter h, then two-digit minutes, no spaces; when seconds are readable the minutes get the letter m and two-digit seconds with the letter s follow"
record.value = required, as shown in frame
11h36
